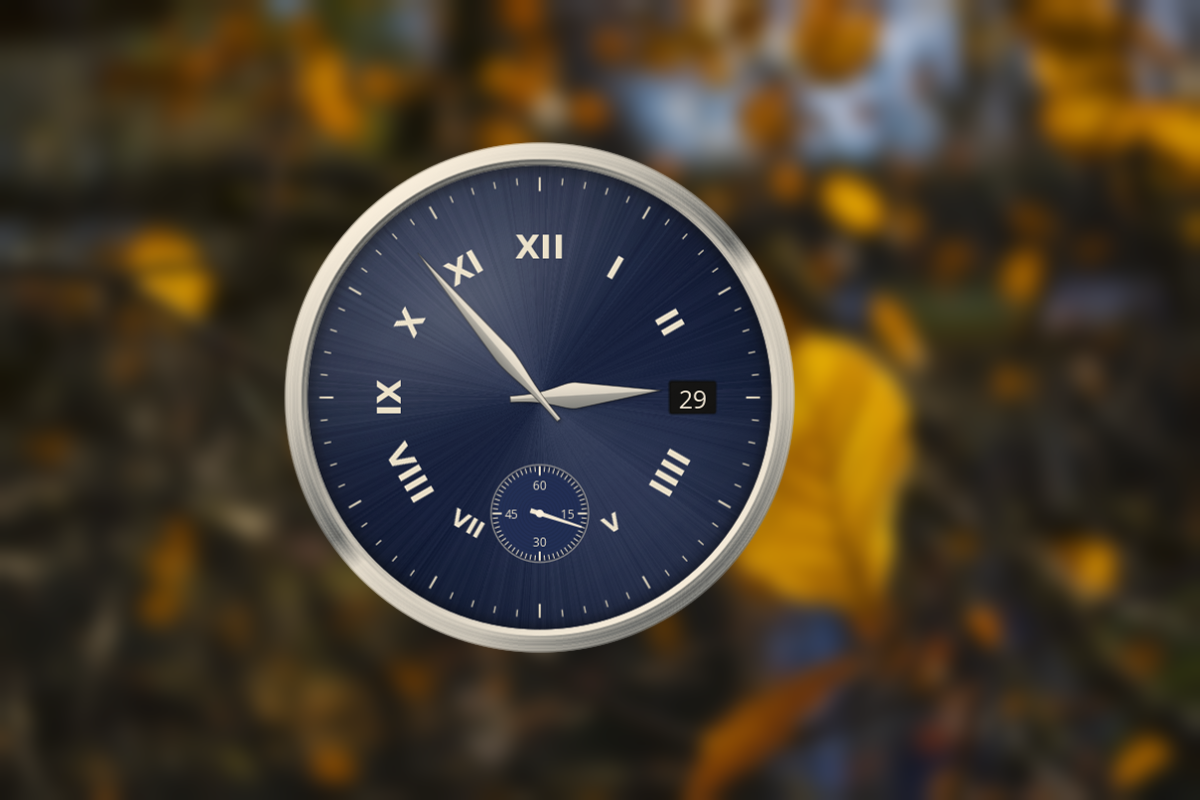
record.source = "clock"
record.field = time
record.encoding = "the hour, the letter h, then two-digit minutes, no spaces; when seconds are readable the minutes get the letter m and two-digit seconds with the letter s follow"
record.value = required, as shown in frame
2h53m18s
